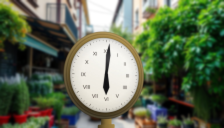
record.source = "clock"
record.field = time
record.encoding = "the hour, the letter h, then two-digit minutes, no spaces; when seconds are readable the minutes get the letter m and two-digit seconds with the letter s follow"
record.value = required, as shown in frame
6h01
